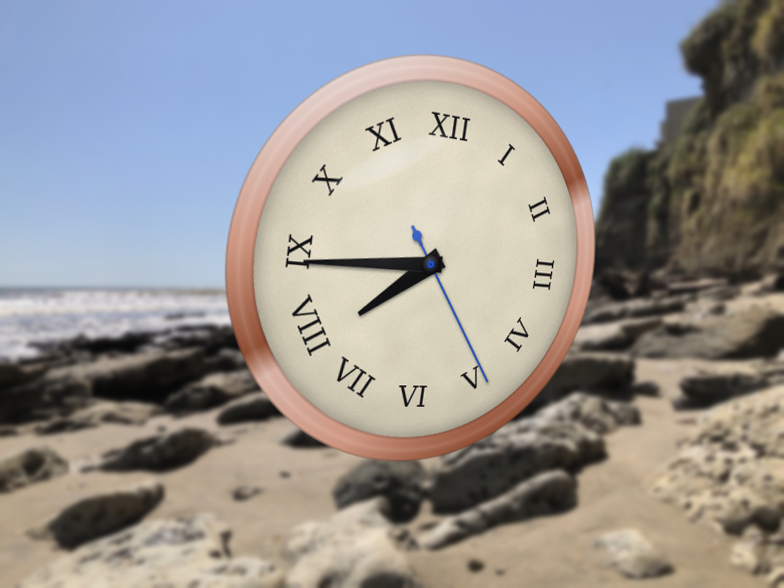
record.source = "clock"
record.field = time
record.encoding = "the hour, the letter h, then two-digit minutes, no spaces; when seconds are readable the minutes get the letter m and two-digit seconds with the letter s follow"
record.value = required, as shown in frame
7h44m24s
